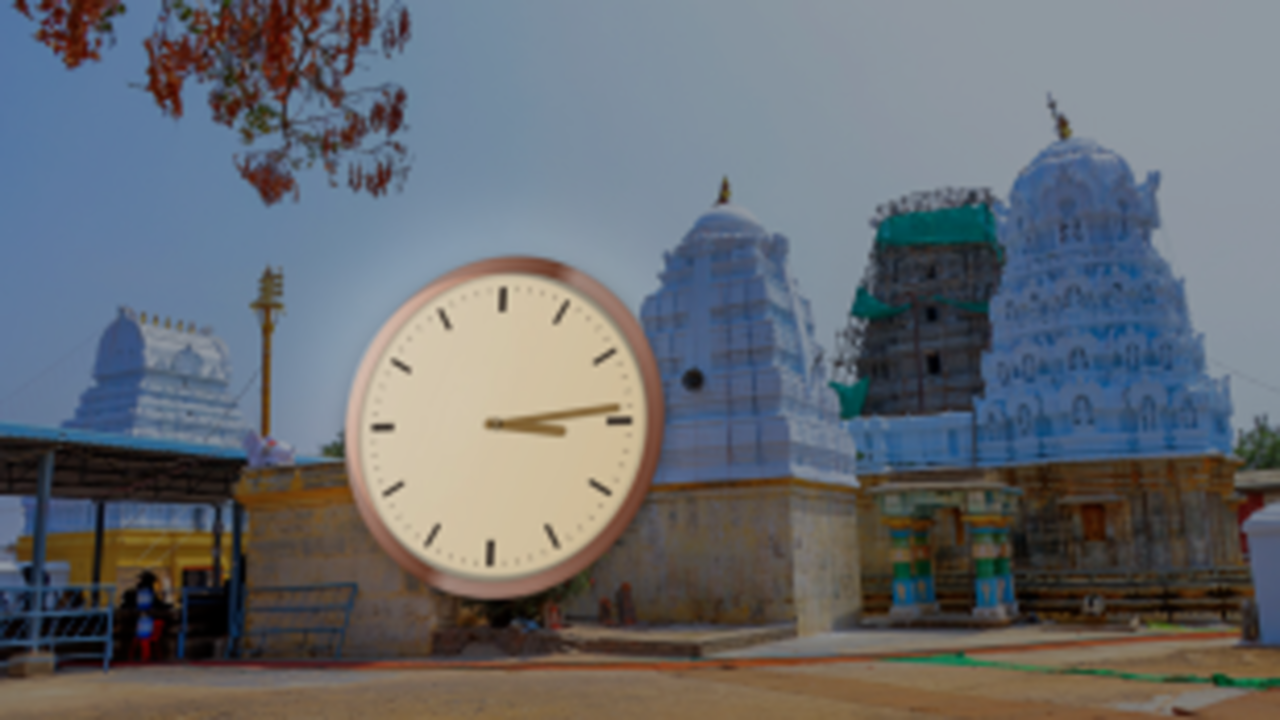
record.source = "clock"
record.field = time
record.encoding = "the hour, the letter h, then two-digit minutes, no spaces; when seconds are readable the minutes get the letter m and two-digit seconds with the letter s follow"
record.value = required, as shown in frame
3h14
